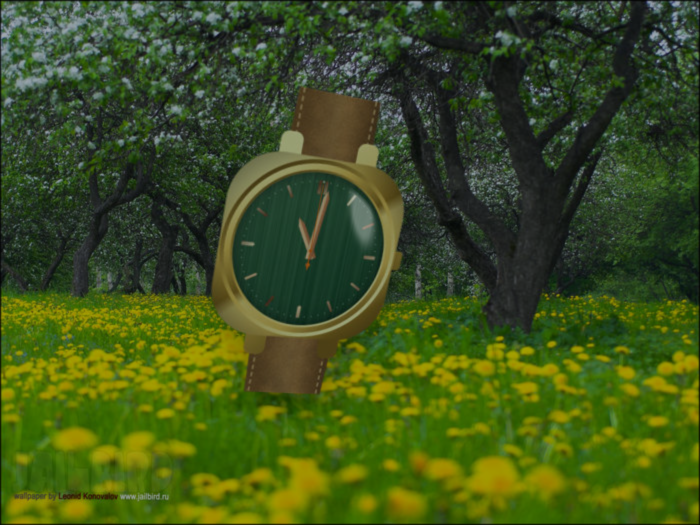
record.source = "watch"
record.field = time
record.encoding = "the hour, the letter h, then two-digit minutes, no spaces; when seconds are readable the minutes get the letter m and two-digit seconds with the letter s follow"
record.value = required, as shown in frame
11h01m00s
